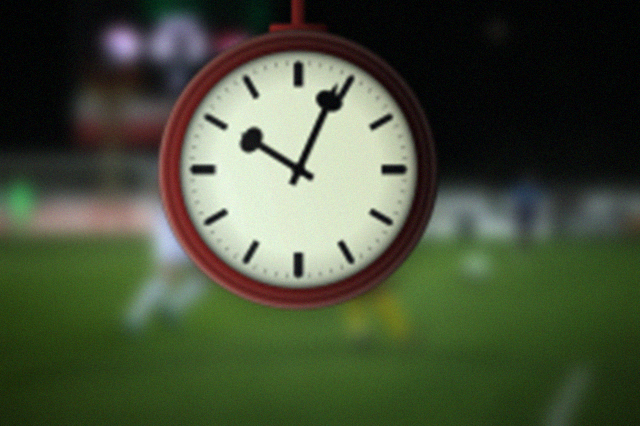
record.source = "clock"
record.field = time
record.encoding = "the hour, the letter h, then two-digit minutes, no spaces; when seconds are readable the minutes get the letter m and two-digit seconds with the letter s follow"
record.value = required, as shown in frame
10h04
